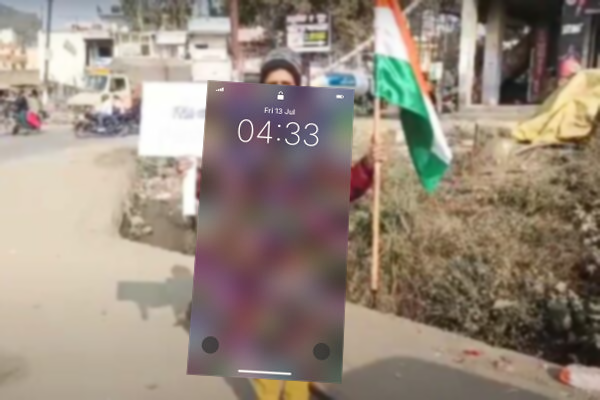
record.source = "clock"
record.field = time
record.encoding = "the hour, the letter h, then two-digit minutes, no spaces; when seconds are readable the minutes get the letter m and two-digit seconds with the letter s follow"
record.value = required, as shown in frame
4h33
